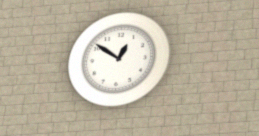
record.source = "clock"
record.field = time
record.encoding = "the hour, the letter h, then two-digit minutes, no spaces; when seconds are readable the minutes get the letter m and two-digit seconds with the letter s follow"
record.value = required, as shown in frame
12h51
